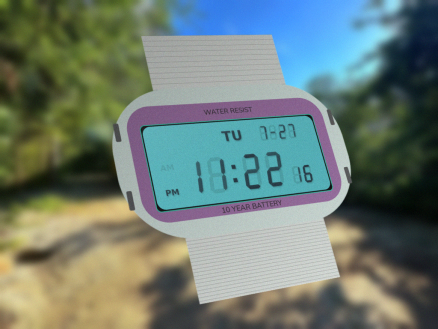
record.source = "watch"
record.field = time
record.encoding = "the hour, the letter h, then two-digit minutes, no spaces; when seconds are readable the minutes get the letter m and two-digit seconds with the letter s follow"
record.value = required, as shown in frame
11h22m16s
